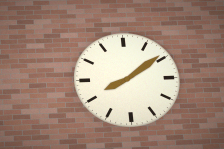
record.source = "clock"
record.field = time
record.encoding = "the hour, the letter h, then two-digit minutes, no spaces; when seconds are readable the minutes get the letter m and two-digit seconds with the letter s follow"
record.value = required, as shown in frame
8h09
